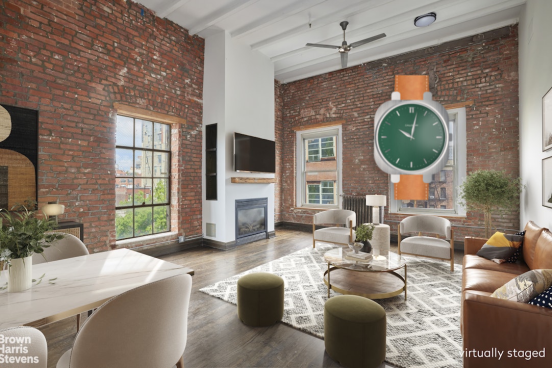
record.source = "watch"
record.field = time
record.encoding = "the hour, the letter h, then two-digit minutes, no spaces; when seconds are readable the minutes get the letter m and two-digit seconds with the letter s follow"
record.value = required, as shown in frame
10h02
